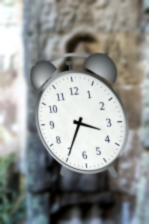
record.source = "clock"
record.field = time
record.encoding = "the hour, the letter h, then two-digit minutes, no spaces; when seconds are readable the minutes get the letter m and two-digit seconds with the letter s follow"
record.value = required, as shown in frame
3h35
